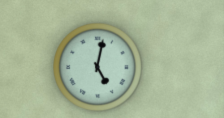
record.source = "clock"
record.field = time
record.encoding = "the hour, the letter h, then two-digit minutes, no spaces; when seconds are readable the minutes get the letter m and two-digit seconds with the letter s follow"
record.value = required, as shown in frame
5h02
